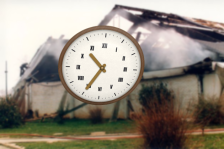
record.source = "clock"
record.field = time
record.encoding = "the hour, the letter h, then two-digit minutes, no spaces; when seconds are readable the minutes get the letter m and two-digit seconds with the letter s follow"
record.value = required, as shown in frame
10h35
